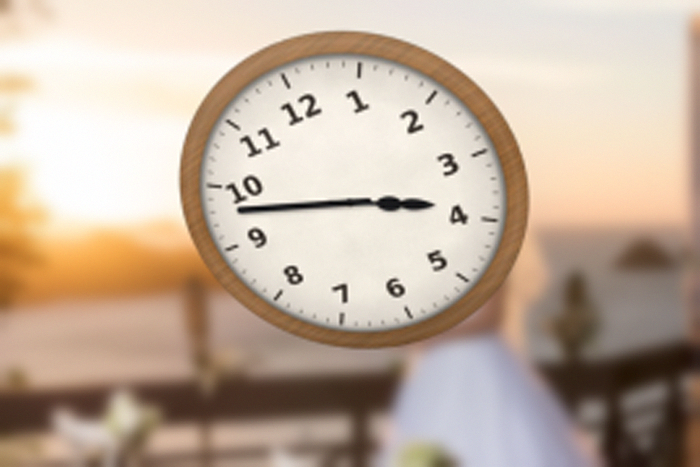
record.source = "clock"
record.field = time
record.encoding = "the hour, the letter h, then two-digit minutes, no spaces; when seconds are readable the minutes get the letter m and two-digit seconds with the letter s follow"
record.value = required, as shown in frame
3h48
